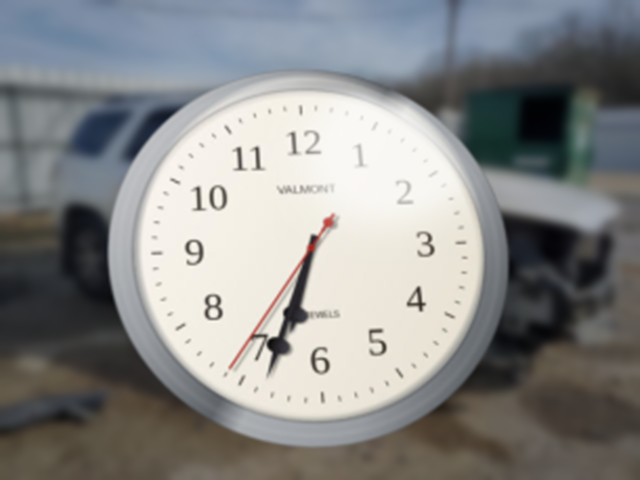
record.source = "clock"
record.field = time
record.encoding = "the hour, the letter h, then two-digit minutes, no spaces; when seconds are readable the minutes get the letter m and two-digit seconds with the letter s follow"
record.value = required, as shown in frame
6h33m36s
